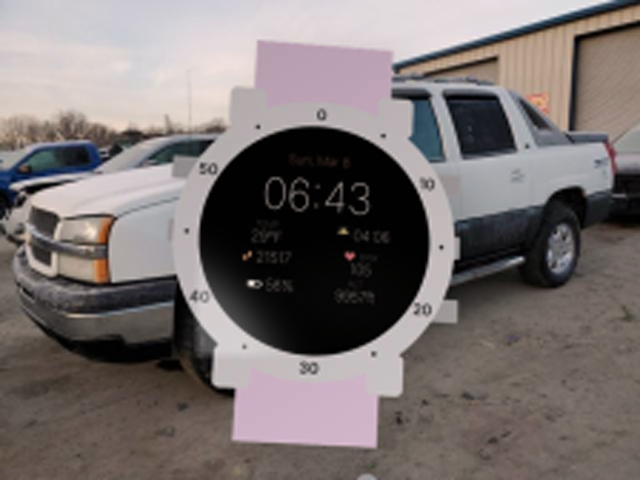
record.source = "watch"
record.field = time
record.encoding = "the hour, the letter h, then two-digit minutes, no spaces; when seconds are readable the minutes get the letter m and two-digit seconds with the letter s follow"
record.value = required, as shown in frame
6h43
